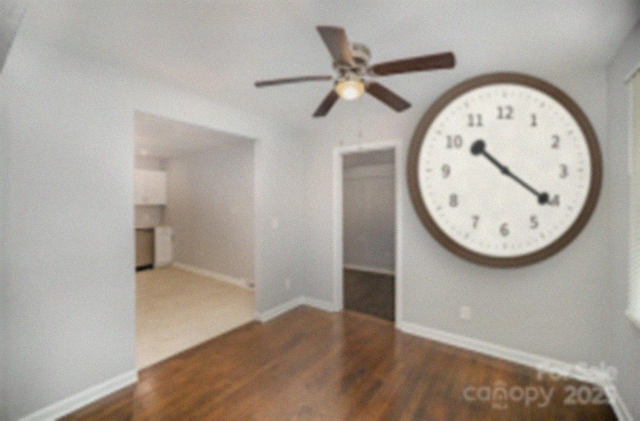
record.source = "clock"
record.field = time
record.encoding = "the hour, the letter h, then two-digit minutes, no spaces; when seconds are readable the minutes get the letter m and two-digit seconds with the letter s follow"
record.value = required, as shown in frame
10h21
